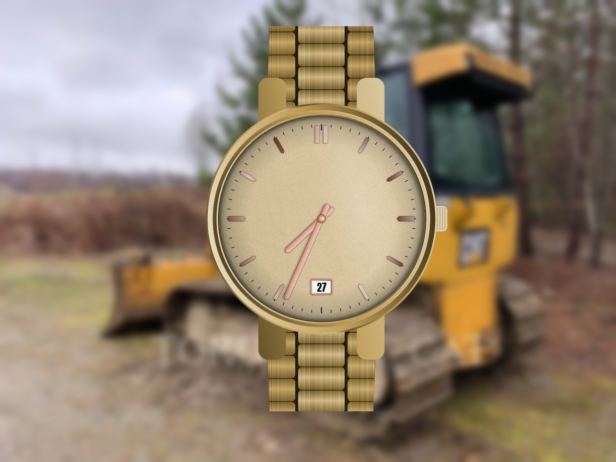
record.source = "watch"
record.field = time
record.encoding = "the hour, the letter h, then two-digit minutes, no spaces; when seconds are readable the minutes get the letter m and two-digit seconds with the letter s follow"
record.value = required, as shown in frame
7h34
